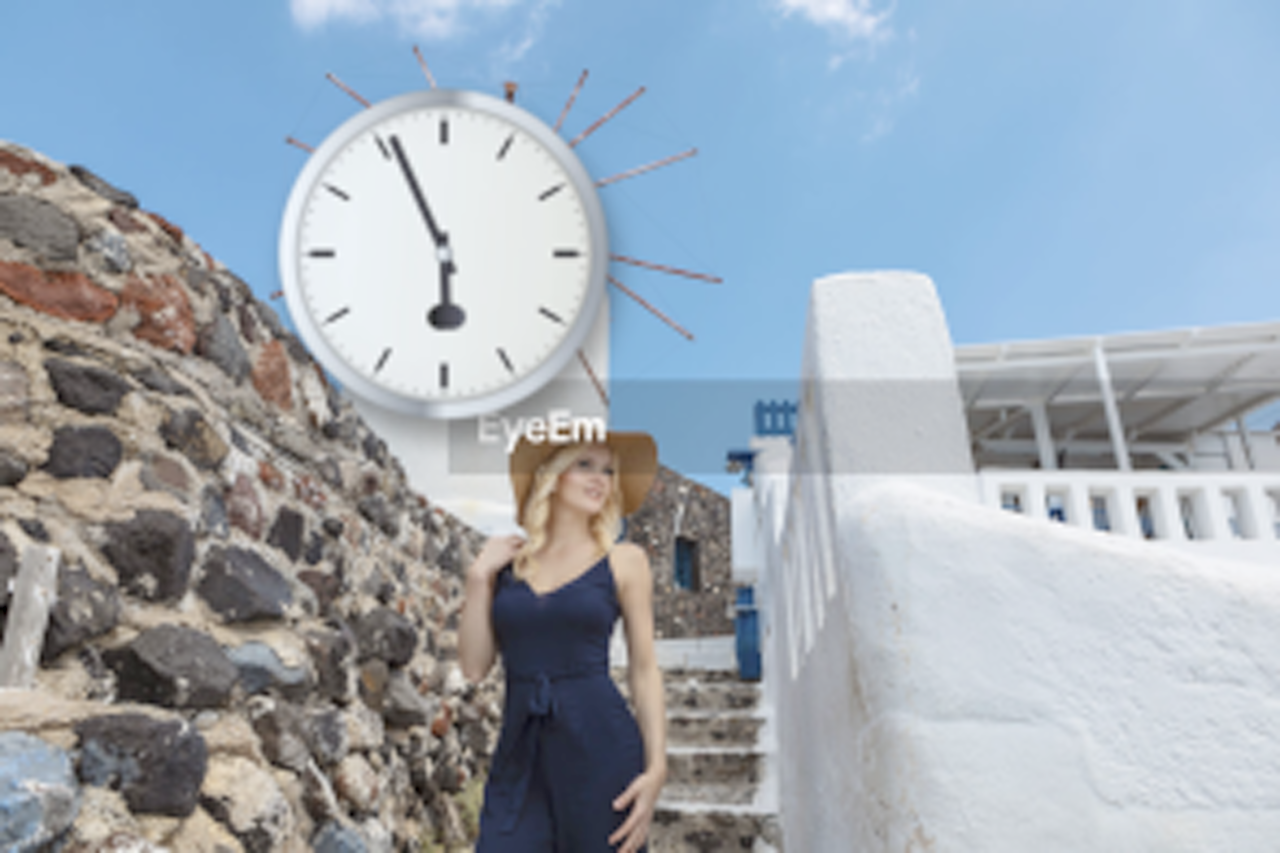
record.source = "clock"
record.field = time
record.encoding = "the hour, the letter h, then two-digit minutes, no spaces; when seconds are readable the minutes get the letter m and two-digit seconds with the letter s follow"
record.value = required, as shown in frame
5h56
